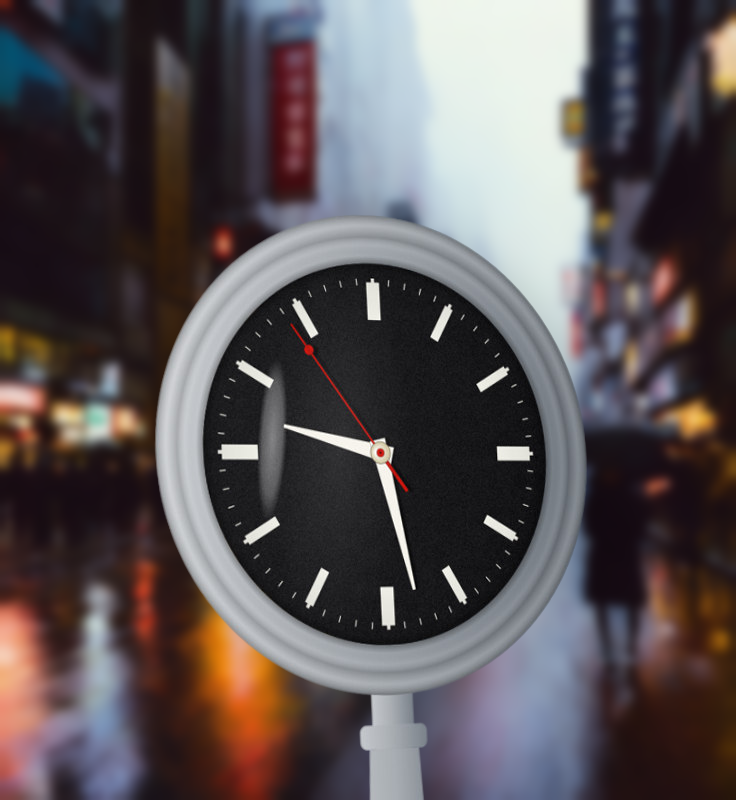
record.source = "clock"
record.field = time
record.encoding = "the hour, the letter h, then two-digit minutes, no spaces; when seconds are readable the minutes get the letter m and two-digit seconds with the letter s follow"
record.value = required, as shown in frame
9h27m54s
